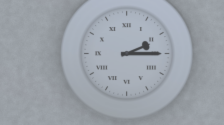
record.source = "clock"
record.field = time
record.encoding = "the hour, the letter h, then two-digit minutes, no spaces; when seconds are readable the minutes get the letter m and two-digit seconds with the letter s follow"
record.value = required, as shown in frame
2h15
